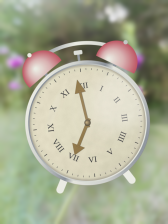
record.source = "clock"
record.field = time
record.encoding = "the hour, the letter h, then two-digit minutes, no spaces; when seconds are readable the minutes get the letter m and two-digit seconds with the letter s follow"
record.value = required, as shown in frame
6h59
